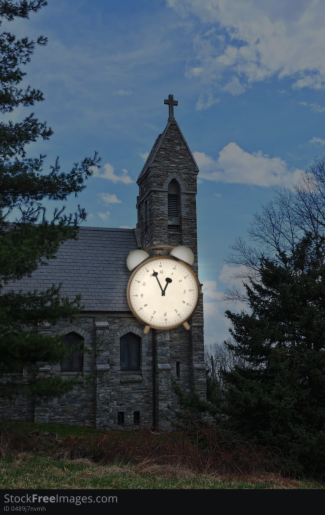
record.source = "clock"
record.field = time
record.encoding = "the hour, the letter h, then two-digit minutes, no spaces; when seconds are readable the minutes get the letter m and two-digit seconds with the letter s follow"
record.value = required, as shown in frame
12h57
